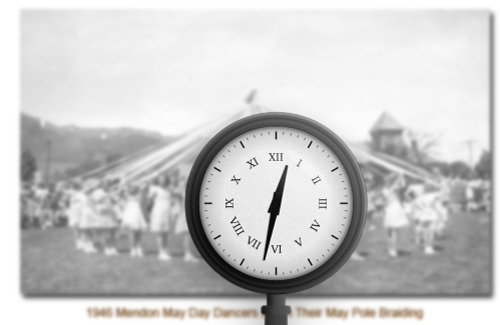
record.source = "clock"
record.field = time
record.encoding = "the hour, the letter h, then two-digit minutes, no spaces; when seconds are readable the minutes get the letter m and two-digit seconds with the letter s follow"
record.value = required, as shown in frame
12h32
